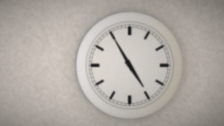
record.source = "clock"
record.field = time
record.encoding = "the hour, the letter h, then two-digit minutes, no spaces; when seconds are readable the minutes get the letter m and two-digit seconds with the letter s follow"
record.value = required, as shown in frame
4h55
